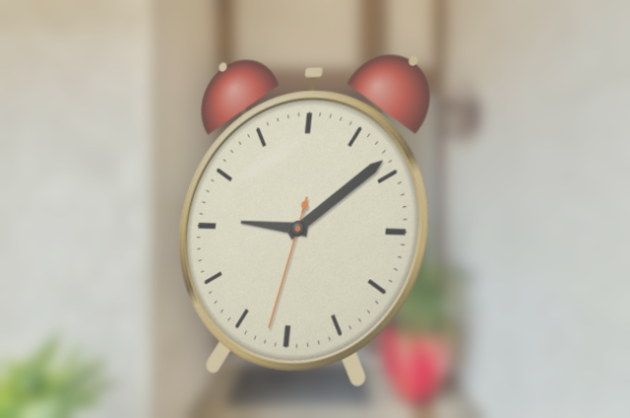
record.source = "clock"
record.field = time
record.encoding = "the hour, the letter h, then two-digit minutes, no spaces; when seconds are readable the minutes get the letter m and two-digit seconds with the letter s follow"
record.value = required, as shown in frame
9h08m32s
